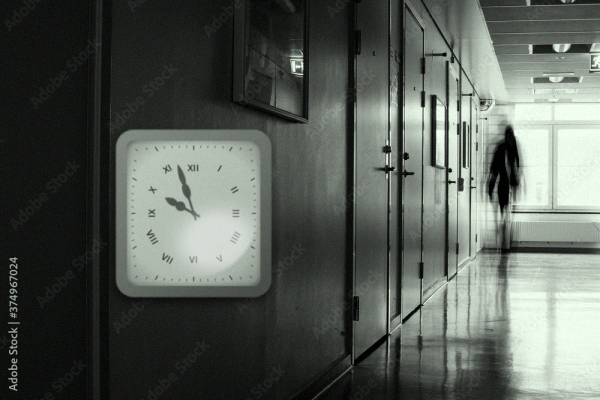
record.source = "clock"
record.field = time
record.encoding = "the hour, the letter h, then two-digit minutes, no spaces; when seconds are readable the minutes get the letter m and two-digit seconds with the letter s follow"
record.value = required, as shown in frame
9h57
